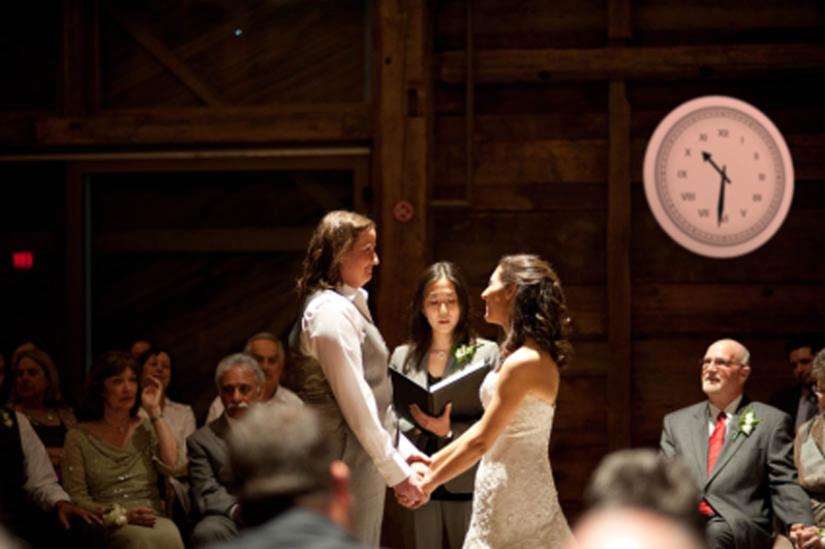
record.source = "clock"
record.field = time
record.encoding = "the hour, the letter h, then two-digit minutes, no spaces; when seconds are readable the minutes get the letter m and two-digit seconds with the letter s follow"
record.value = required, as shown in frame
10h31
